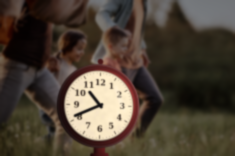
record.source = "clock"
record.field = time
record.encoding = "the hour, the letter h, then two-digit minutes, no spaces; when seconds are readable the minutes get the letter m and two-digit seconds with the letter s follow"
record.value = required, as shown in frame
10h41
